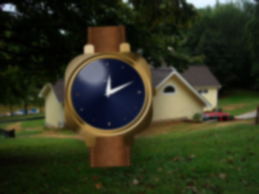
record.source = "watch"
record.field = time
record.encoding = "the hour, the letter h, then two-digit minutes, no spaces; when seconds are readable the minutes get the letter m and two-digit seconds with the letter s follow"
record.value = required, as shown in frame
12h11
